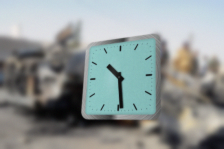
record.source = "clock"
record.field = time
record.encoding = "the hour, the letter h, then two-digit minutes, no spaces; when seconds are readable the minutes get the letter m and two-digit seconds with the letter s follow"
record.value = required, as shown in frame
10h29
